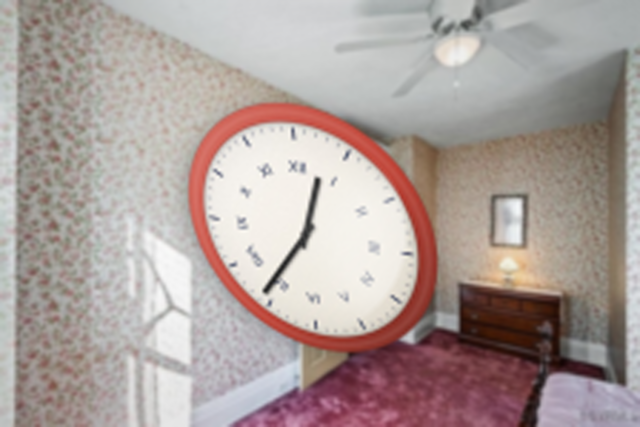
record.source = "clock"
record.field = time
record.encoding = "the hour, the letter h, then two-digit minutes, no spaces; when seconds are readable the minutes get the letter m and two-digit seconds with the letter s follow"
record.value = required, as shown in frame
12h36
